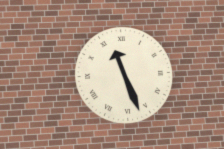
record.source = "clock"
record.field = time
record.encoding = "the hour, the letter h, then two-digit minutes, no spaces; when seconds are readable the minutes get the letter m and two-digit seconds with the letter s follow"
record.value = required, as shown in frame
11h27
